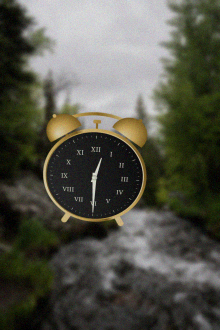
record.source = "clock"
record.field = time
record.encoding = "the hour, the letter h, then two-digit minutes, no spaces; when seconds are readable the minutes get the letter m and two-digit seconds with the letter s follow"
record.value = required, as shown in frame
12h30
